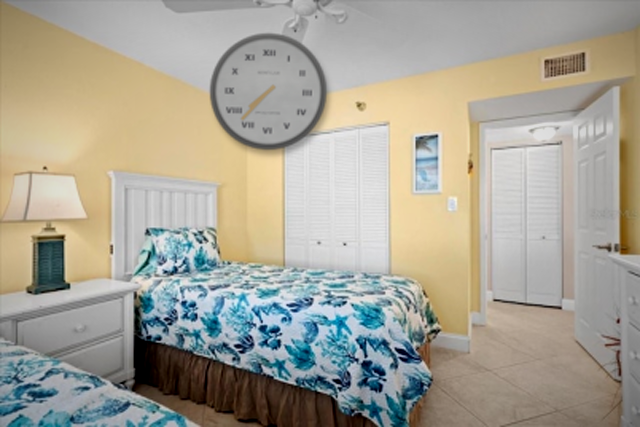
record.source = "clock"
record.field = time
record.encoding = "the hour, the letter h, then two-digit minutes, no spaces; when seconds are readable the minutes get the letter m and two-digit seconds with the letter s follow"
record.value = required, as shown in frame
7h37
